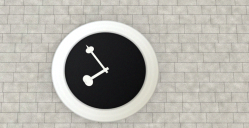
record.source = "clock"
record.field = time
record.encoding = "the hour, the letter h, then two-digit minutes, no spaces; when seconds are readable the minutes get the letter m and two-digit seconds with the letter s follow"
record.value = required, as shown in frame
7h54
